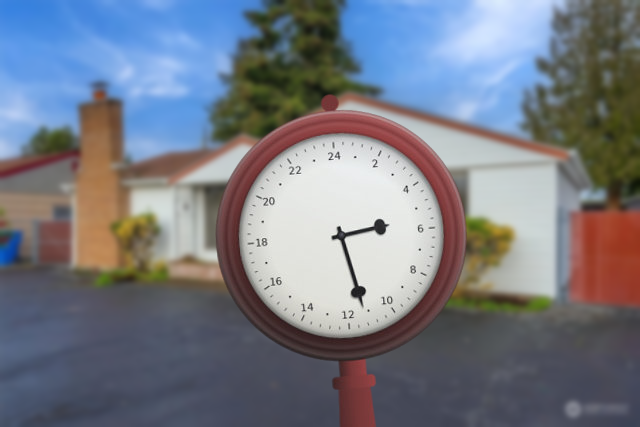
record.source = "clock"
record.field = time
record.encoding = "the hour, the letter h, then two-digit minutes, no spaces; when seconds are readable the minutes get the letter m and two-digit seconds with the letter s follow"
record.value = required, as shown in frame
5h28
